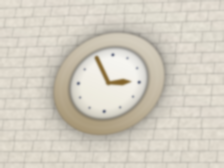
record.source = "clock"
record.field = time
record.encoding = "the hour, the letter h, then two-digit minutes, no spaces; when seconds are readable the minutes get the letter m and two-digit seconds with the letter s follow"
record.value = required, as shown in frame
2h55
